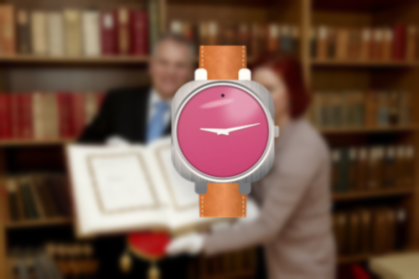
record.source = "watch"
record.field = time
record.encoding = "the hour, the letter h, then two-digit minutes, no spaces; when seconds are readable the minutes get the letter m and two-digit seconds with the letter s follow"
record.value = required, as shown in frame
9h13
